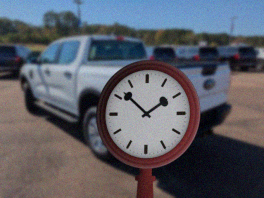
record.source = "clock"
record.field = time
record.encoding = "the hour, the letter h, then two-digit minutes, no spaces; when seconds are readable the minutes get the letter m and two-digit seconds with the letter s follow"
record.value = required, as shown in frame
1h52
